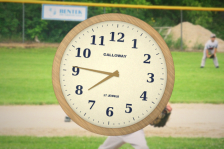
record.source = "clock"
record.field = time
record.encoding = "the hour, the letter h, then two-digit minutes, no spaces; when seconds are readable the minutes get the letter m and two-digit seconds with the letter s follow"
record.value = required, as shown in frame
7h46
